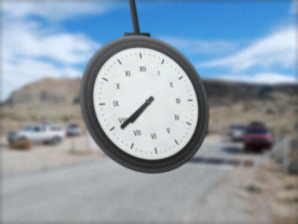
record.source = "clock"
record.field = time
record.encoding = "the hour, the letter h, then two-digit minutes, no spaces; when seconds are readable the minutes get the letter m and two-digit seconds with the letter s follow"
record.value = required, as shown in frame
7h39
